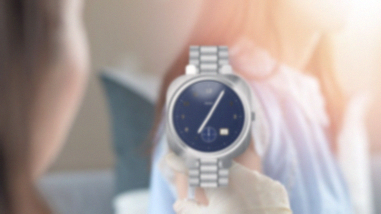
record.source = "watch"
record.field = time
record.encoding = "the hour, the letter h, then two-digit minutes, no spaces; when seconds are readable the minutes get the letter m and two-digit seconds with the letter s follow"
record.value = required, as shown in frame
7h05
